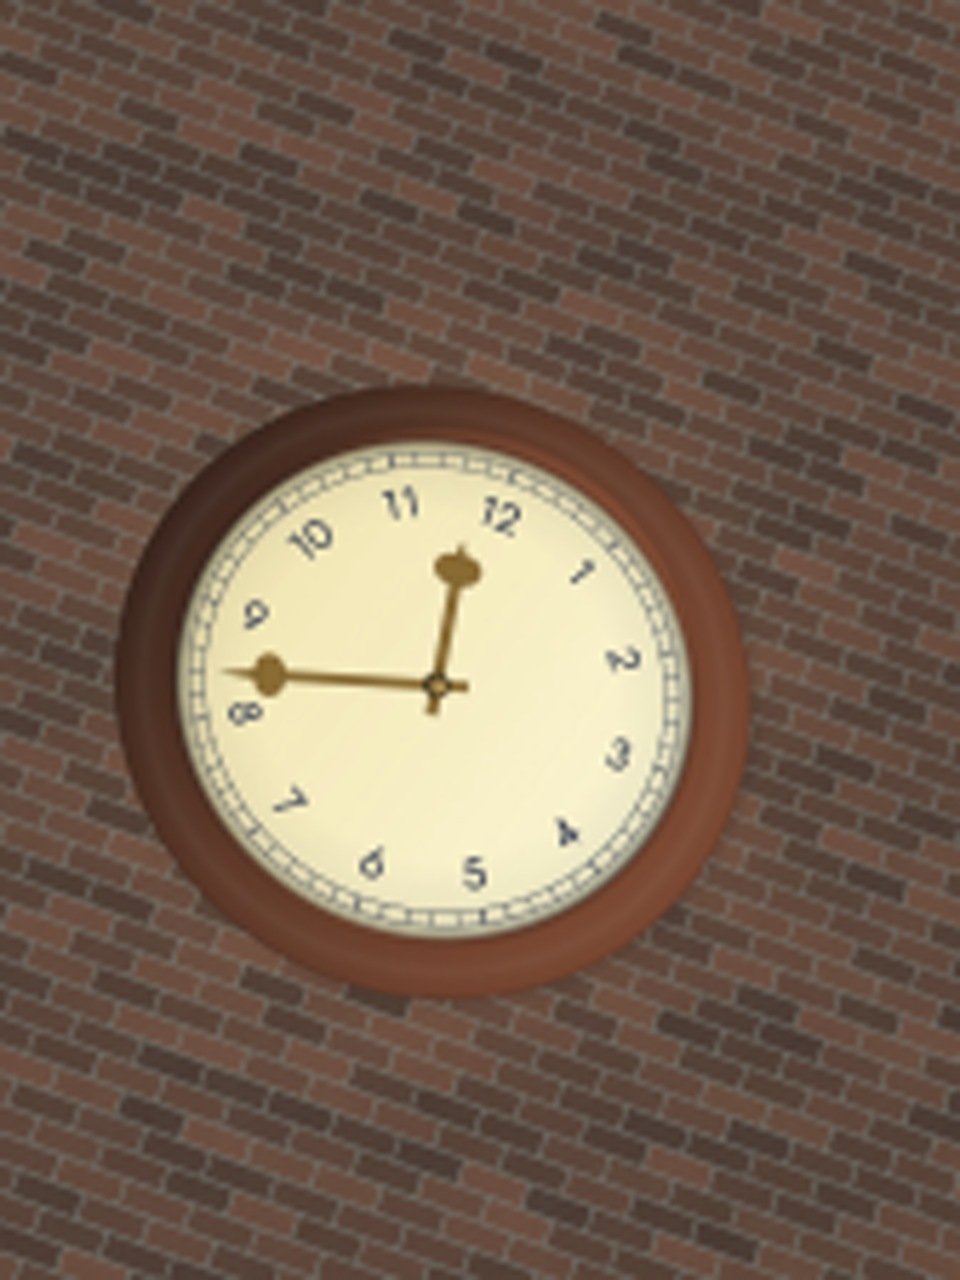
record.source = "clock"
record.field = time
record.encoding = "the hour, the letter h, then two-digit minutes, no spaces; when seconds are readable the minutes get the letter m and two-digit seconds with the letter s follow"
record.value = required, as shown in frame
11h42
